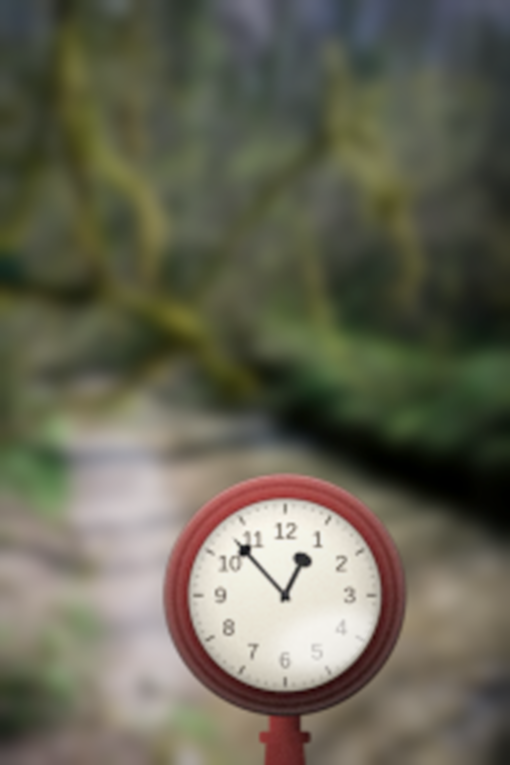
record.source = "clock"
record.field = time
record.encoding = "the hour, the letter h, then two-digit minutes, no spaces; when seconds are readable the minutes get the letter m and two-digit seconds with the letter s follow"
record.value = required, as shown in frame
12h53
